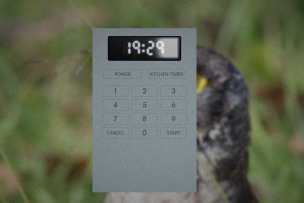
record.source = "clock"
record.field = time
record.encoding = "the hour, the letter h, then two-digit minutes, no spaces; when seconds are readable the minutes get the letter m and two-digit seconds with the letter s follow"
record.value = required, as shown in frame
19h29
